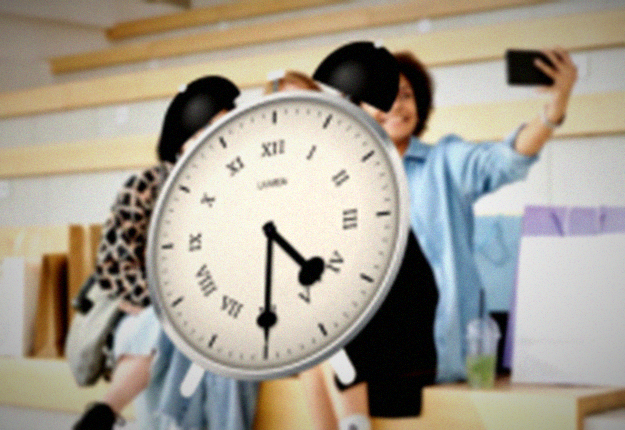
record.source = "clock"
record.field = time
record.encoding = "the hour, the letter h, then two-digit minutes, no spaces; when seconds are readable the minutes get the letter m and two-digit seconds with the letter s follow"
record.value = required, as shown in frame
4h30
